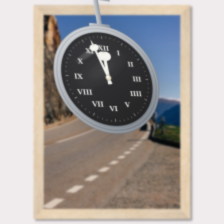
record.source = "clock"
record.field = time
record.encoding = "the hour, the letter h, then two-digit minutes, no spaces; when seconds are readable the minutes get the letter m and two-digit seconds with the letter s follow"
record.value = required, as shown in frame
11h57
